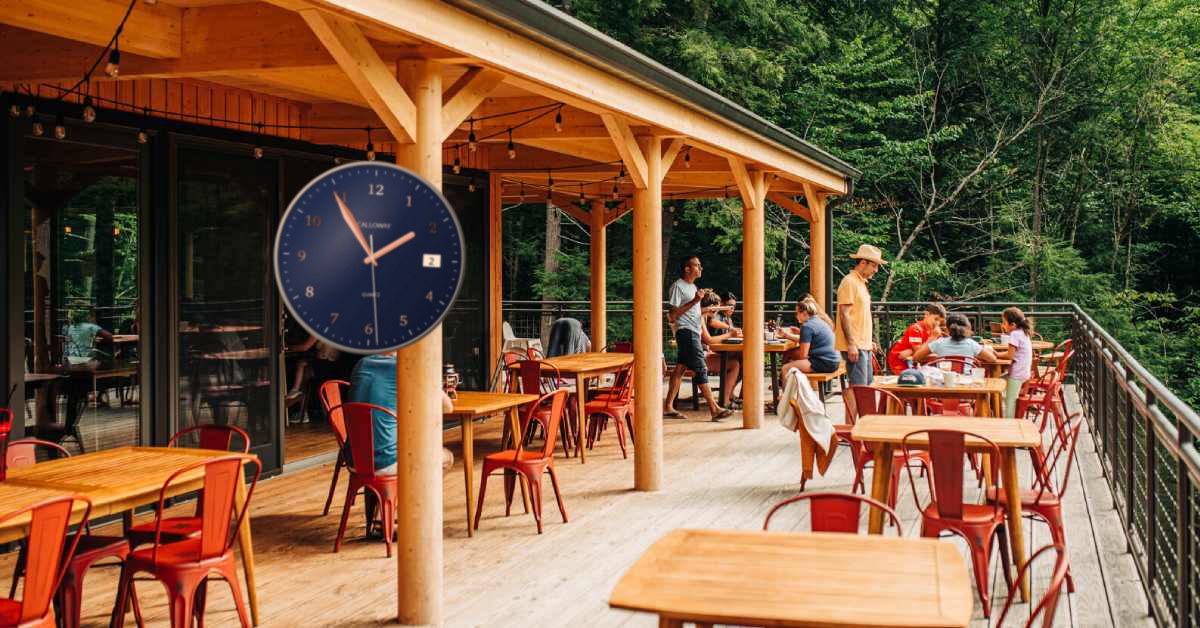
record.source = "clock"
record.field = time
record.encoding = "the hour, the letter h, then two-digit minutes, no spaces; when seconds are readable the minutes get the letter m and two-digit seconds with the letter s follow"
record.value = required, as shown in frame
1h54m29s
